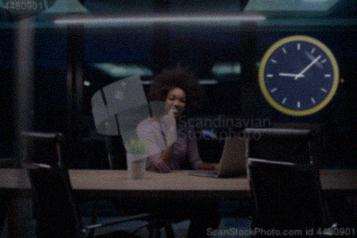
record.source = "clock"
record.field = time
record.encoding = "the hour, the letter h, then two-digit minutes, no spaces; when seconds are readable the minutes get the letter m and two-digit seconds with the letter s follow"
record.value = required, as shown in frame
9h08
